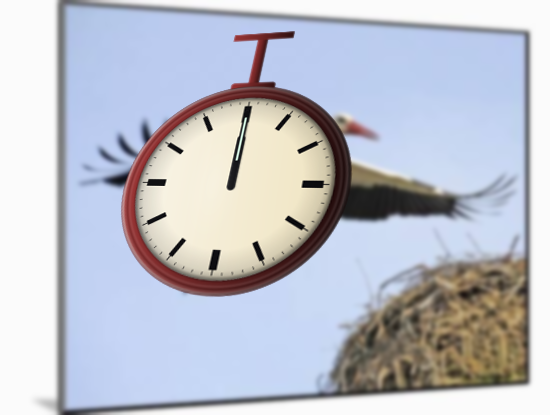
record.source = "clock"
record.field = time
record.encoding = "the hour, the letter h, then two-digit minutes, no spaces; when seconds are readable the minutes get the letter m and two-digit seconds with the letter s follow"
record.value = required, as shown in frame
12h00
